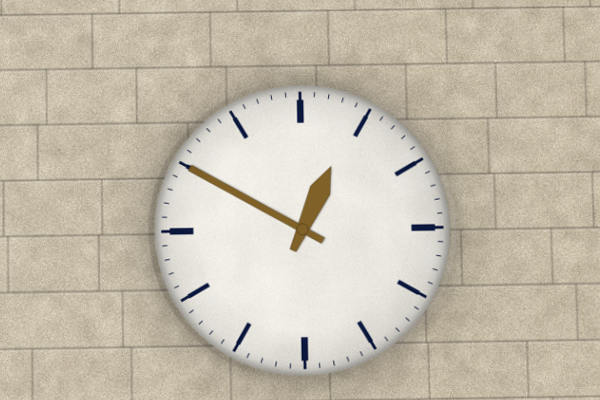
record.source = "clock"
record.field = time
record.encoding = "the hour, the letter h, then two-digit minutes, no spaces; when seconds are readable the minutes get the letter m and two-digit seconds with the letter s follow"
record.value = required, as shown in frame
12h50
